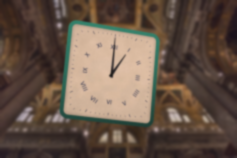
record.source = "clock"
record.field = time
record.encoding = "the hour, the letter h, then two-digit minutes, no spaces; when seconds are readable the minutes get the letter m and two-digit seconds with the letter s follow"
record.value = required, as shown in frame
1h00
